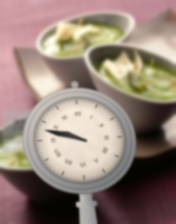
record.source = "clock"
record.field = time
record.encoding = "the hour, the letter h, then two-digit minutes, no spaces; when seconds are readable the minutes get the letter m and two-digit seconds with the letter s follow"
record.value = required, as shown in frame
9h48
